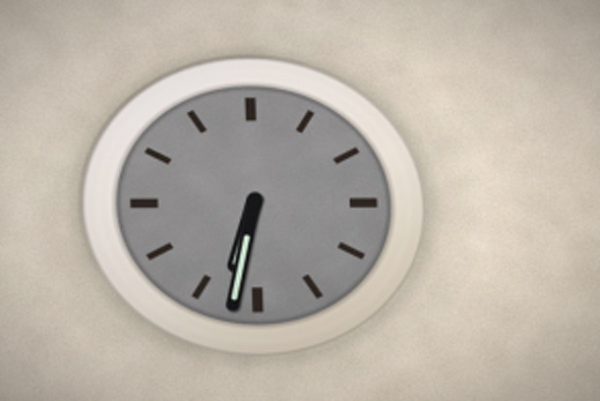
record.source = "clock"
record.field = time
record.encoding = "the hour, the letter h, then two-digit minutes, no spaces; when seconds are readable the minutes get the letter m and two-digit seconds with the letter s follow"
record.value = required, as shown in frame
6h32
